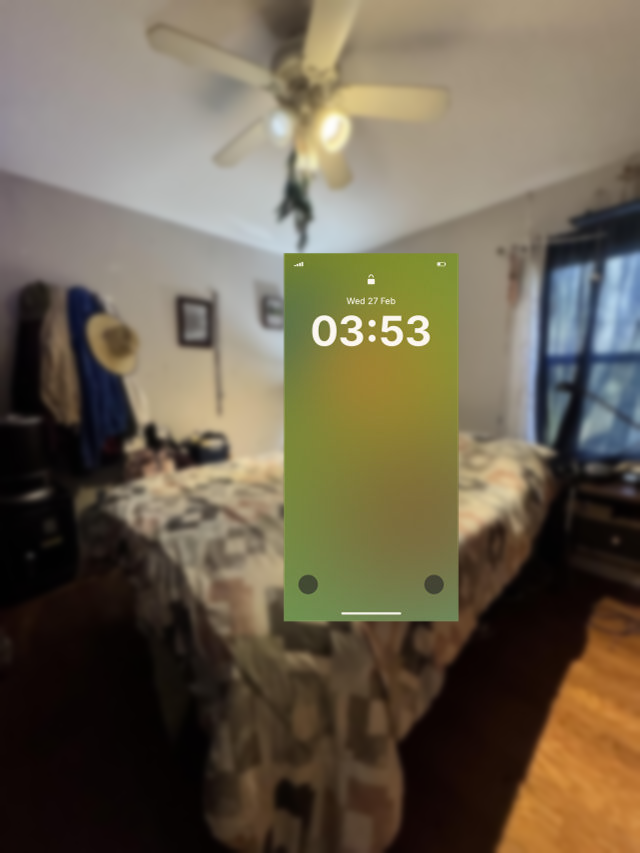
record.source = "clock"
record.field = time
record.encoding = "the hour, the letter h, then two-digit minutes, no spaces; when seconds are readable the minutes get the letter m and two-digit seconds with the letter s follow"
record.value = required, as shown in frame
3h53
